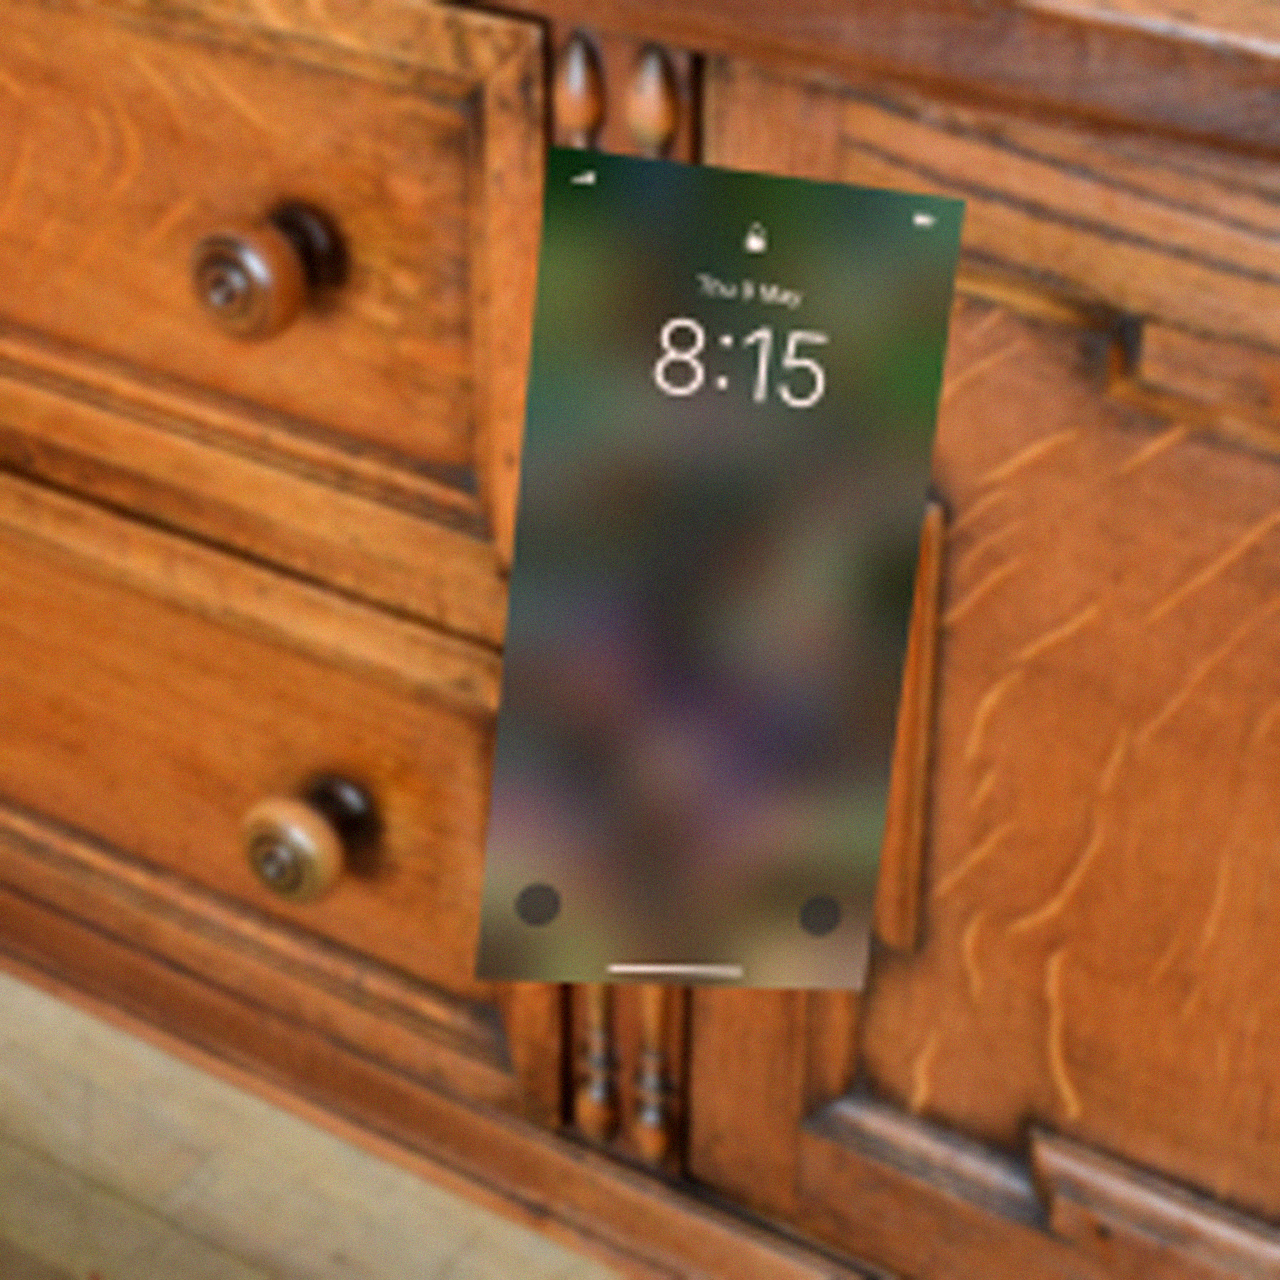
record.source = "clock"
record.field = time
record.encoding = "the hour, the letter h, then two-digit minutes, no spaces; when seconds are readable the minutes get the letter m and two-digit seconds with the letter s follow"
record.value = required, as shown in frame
8h15
